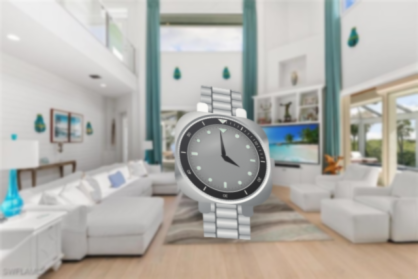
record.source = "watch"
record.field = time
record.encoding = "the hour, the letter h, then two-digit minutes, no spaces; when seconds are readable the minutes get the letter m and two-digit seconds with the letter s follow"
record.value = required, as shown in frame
3h59
